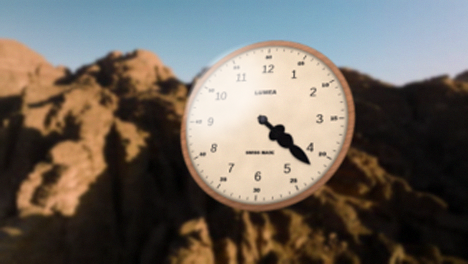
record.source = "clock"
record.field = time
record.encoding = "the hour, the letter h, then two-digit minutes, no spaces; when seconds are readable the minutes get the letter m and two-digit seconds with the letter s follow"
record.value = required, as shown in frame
4h22
